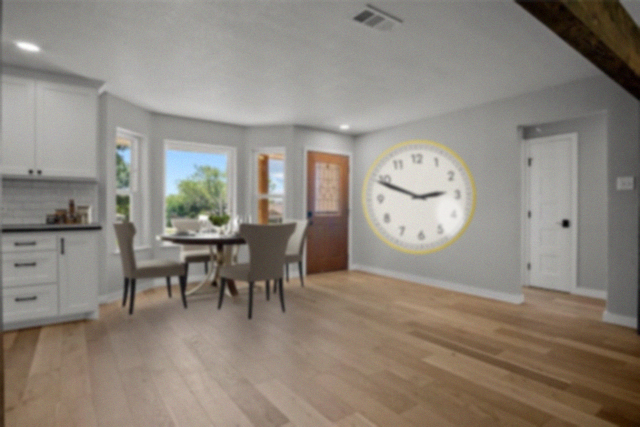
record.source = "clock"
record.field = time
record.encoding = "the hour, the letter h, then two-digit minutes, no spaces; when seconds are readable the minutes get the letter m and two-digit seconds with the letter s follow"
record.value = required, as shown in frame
2h49
